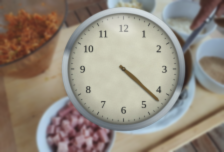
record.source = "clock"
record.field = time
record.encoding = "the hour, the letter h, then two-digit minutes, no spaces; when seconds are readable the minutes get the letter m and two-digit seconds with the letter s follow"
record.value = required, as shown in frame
4h22
